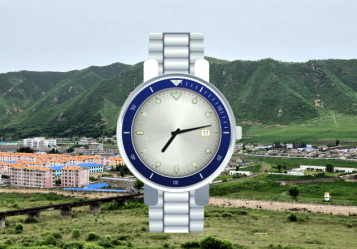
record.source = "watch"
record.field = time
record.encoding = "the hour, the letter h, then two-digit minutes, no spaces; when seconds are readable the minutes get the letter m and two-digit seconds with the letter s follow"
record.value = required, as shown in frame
7h13
